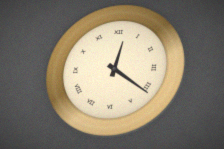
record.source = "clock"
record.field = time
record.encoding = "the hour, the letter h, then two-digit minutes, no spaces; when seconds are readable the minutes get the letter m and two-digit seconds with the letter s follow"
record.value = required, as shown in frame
12h21
